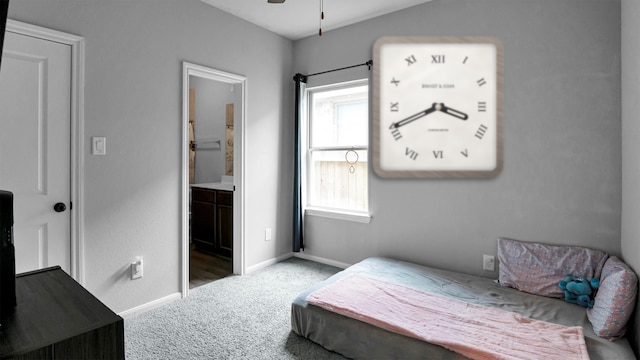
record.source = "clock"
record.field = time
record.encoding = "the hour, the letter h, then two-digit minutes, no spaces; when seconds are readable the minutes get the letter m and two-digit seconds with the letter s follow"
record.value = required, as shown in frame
3h41
